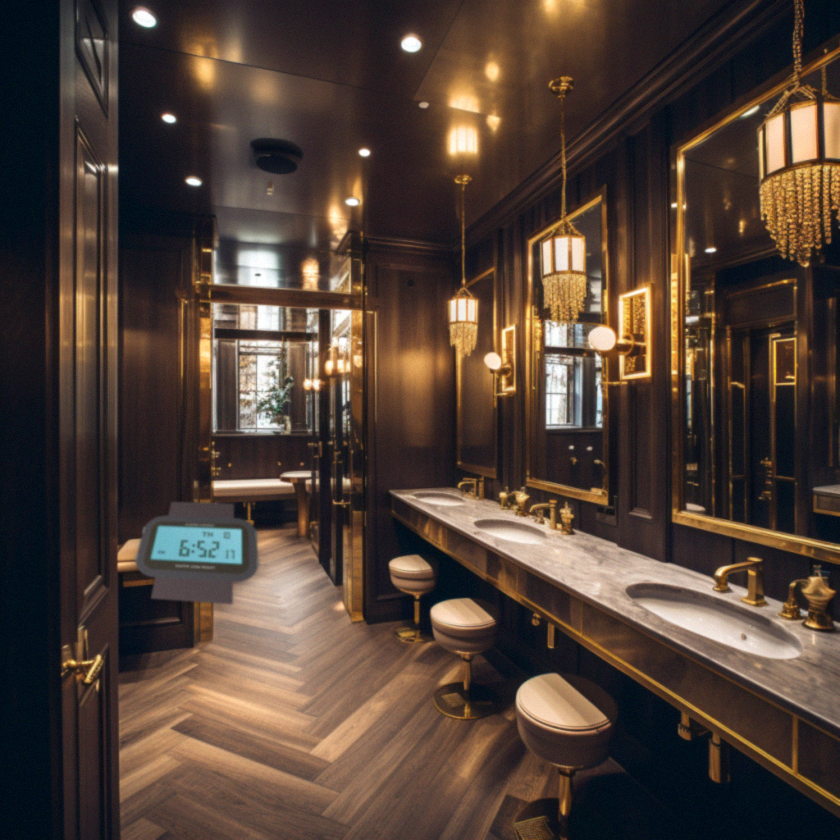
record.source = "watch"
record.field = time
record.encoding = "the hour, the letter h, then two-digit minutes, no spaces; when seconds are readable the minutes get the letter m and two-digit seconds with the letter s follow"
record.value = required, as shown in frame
6h52
